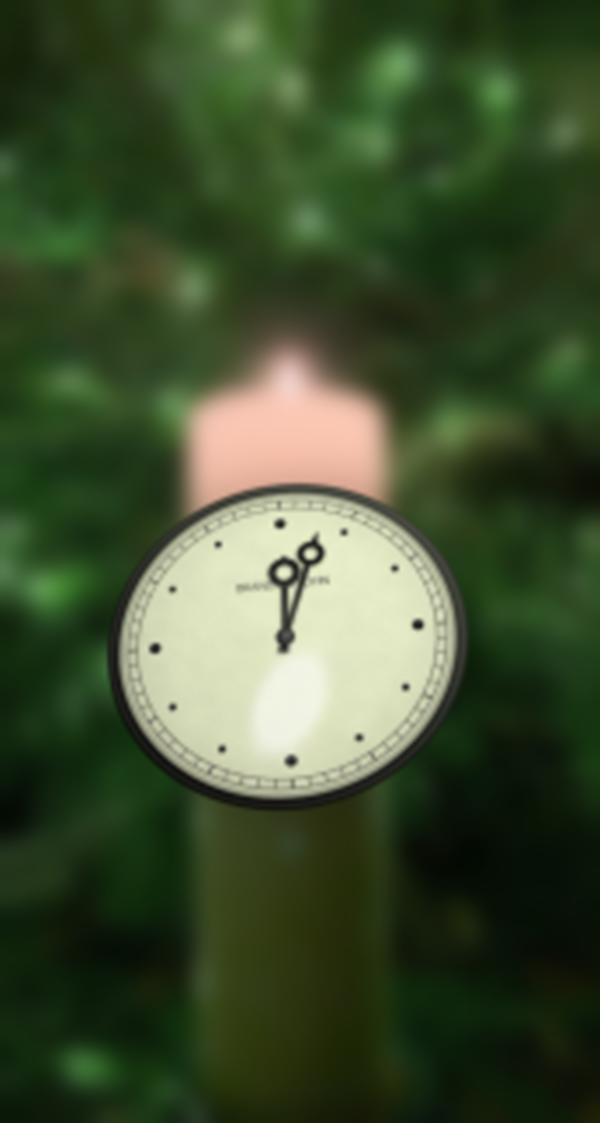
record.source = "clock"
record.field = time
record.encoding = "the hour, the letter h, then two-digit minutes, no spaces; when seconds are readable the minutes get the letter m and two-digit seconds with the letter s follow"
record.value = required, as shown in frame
12h03
